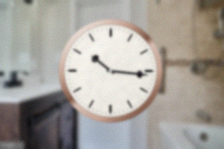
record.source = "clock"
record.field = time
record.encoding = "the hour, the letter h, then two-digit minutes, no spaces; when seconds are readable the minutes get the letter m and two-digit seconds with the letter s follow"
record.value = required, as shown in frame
10h16
